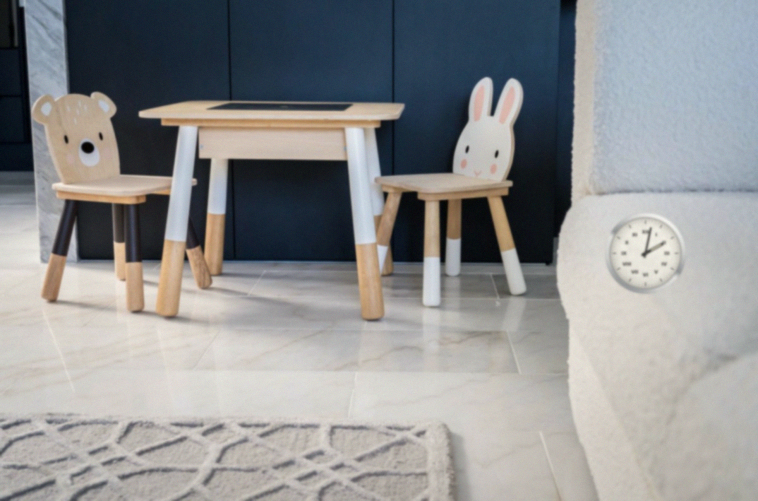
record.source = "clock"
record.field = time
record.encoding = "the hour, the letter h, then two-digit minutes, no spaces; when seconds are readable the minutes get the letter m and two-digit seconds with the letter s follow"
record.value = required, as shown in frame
2h02
